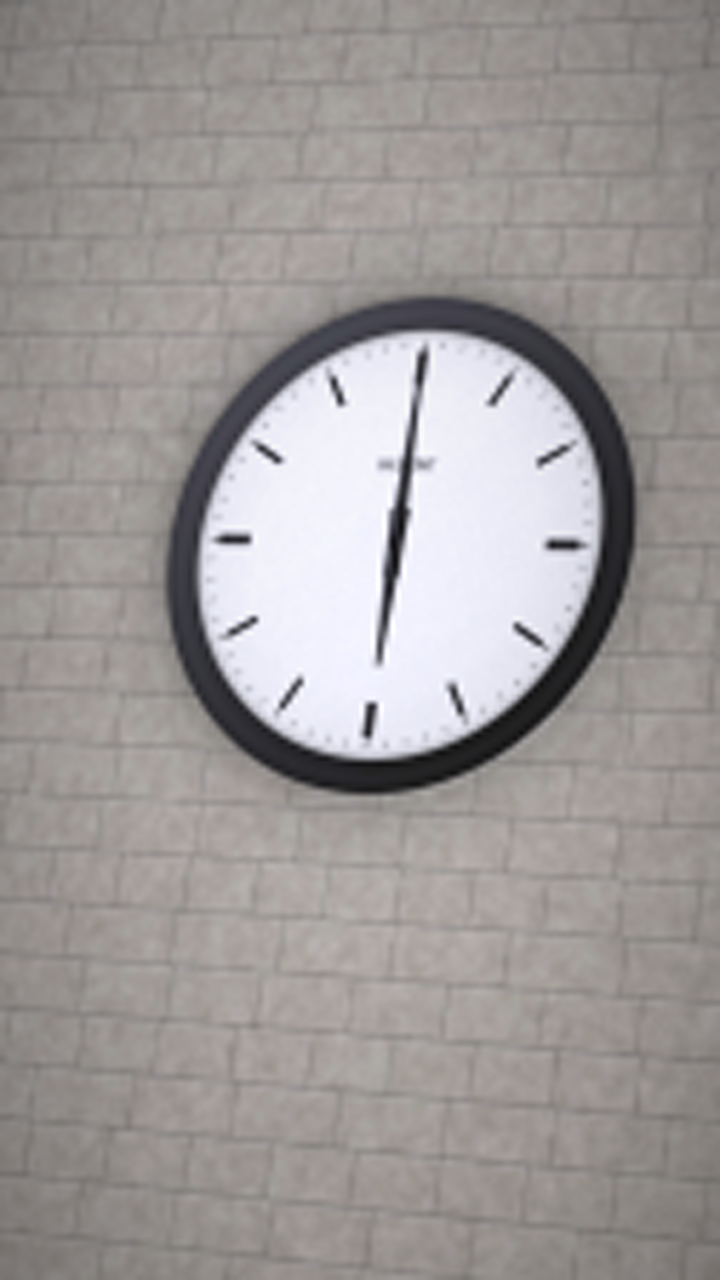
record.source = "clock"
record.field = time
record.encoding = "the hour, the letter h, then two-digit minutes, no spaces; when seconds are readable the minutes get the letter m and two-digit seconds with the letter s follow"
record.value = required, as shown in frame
6h00
